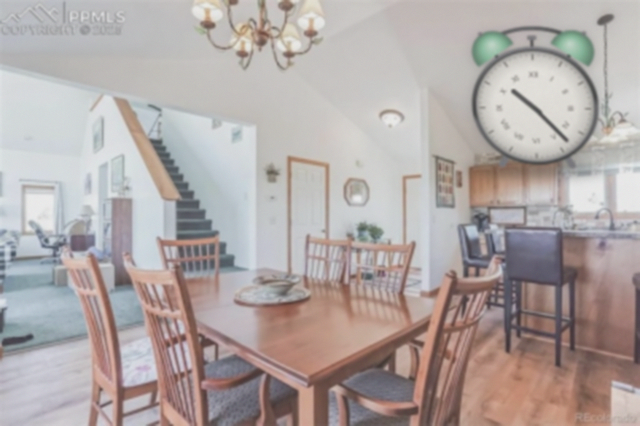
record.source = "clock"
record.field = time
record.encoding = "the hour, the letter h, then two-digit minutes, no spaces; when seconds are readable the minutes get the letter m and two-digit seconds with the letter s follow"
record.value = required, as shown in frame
10h23
